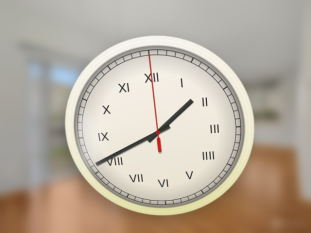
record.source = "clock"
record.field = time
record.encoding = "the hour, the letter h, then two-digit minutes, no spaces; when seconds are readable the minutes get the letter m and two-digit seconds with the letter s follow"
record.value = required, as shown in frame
1h41m00s
